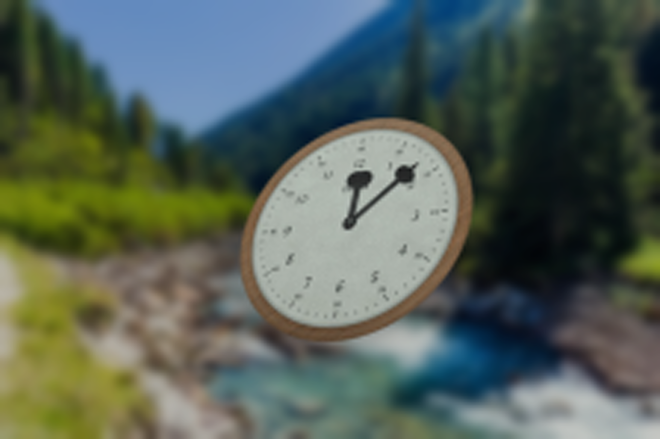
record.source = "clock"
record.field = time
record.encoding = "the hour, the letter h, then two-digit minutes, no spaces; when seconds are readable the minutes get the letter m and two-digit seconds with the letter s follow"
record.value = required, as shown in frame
12h08
